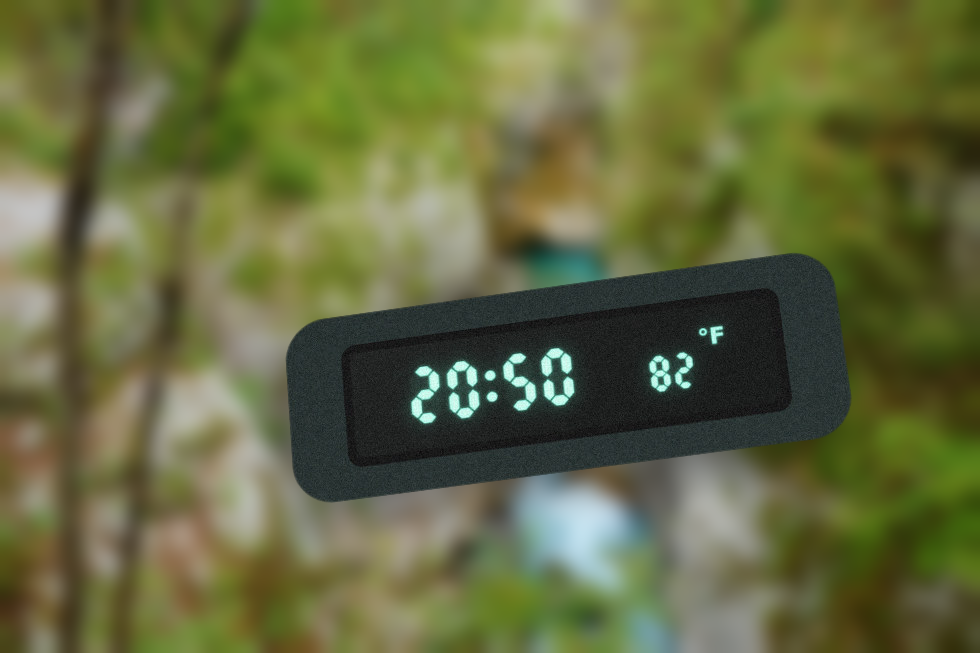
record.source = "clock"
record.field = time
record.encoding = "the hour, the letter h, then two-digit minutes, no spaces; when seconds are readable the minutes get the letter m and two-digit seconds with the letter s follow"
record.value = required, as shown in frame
20h50
